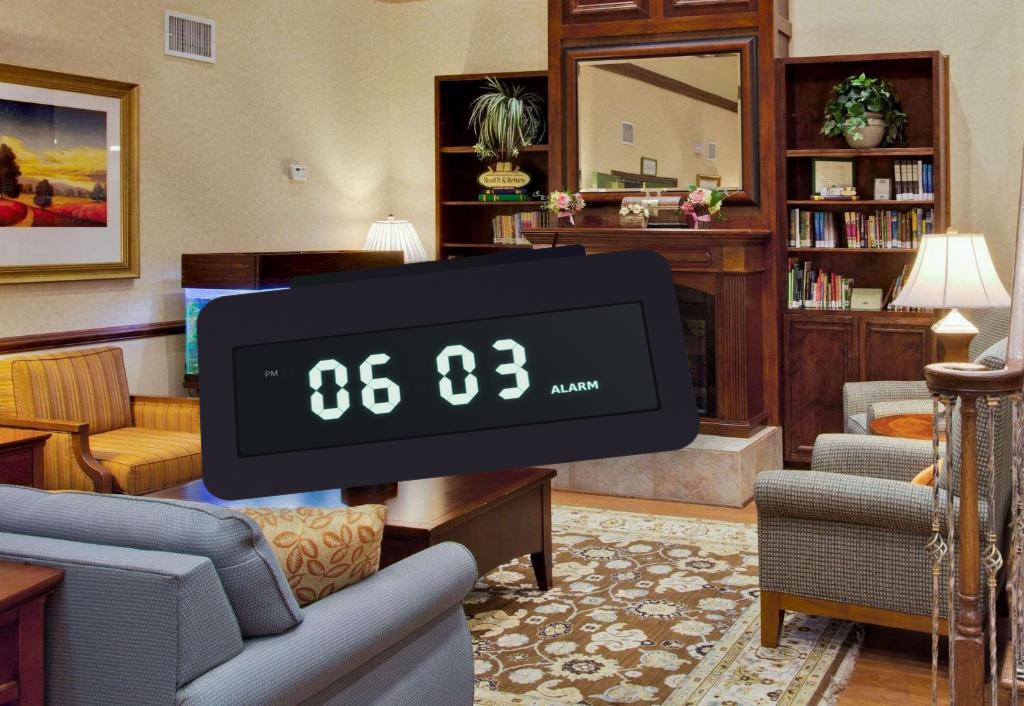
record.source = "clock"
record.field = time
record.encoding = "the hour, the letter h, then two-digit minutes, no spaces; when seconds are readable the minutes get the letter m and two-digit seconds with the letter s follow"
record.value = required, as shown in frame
6h03
